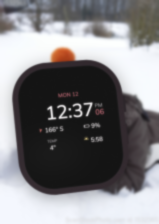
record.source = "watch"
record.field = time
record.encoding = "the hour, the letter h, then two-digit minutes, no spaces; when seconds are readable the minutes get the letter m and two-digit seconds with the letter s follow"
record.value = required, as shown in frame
12h37
